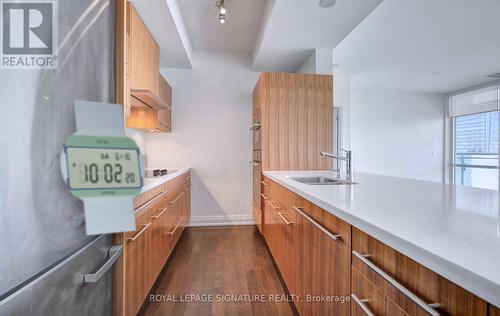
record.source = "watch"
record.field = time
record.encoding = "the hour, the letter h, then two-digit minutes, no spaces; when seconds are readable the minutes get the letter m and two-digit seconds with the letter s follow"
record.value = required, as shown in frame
10h02
